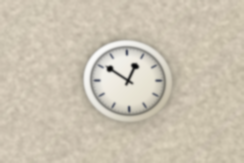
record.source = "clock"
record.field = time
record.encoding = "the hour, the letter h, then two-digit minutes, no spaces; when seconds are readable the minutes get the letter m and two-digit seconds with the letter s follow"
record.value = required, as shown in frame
12h51
